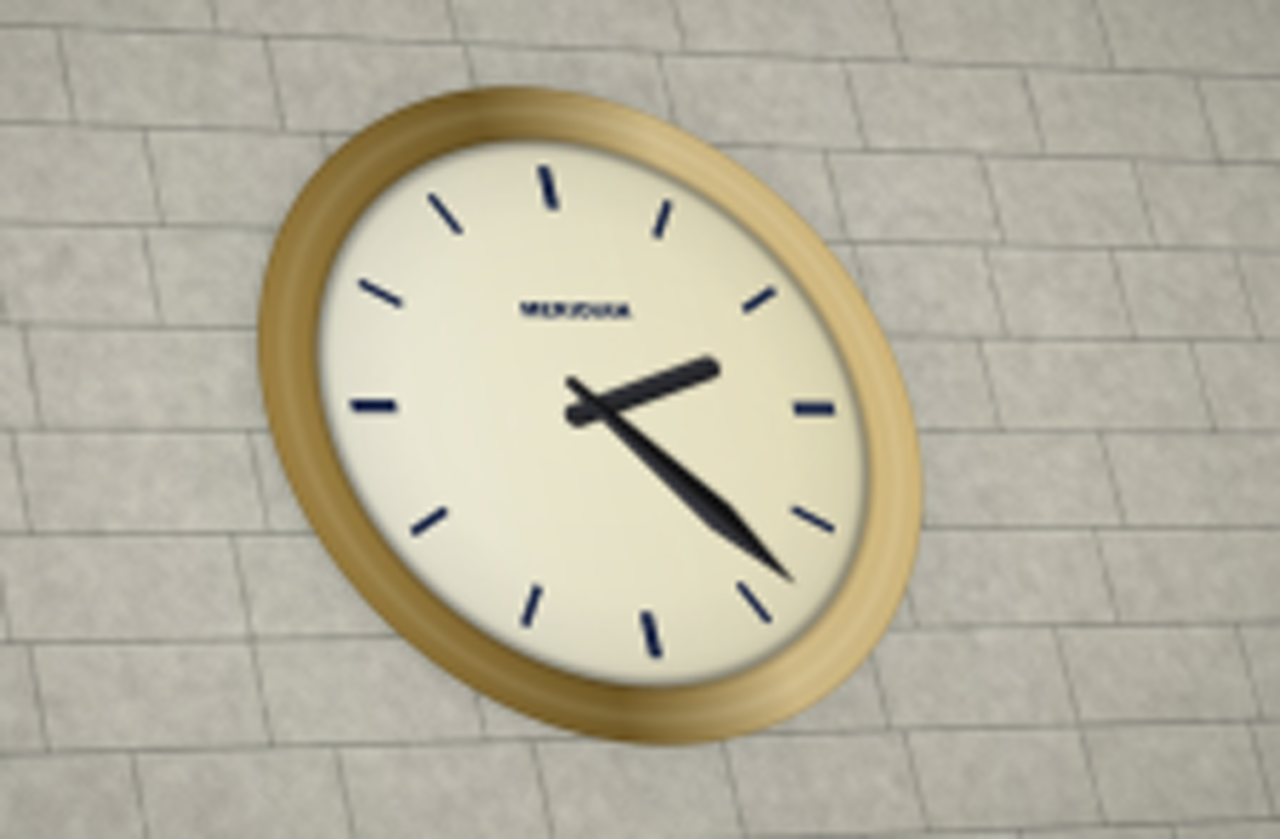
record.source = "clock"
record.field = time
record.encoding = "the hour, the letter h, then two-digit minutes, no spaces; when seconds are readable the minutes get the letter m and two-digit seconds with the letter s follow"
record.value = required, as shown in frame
2h23
